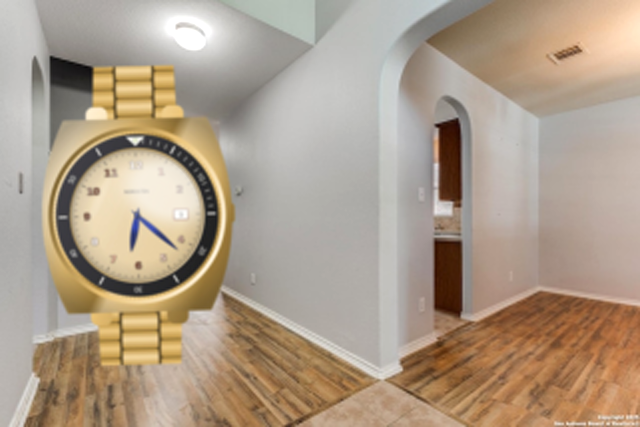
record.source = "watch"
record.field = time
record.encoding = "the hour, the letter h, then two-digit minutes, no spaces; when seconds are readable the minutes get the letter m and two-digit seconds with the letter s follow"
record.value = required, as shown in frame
6h22
